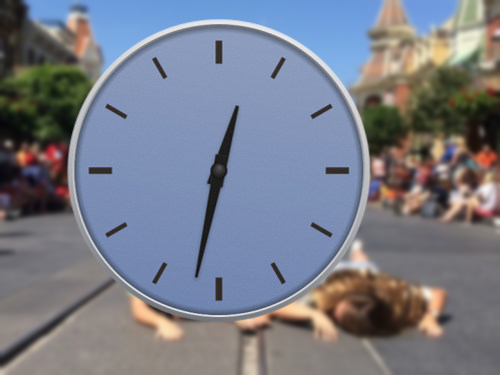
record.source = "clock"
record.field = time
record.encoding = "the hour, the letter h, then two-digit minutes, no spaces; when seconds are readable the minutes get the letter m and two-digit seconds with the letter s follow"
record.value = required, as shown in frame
12h32
